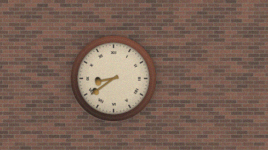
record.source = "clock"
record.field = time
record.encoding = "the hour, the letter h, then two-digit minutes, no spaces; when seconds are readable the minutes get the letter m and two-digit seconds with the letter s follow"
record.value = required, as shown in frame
8h39
